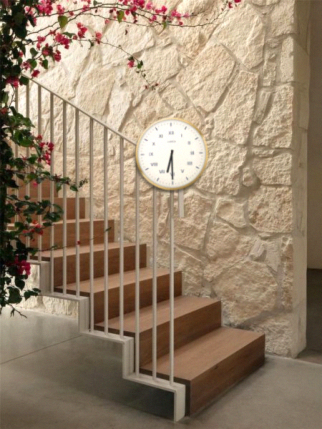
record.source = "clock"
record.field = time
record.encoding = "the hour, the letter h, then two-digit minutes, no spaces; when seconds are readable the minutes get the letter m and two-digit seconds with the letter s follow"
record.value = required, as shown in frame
6h30
